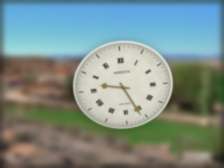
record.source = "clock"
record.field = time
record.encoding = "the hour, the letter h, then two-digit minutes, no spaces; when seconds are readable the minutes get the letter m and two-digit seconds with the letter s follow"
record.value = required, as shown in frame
9h26
